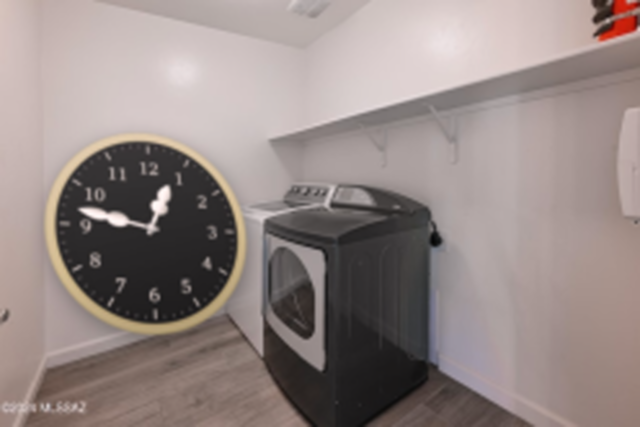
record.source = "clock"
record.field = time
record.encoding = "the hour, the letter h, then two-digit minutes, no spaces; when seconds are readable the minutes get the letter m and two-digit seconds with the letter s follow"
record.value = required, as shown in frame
12h47
